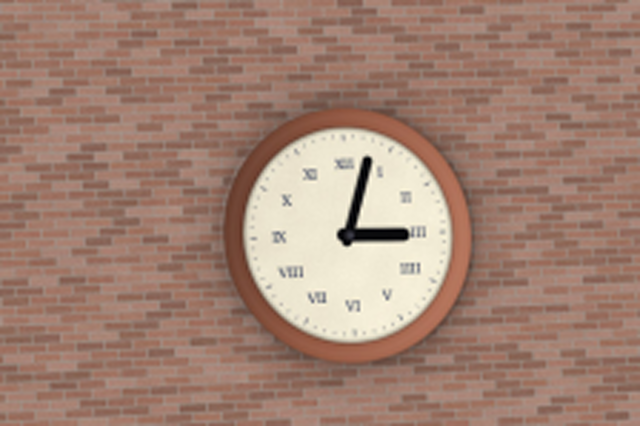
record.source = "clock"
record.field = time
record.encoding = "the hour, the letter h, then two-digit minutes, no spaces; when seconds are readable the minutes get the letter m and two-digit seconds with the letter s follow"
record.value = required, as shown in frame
3h03
